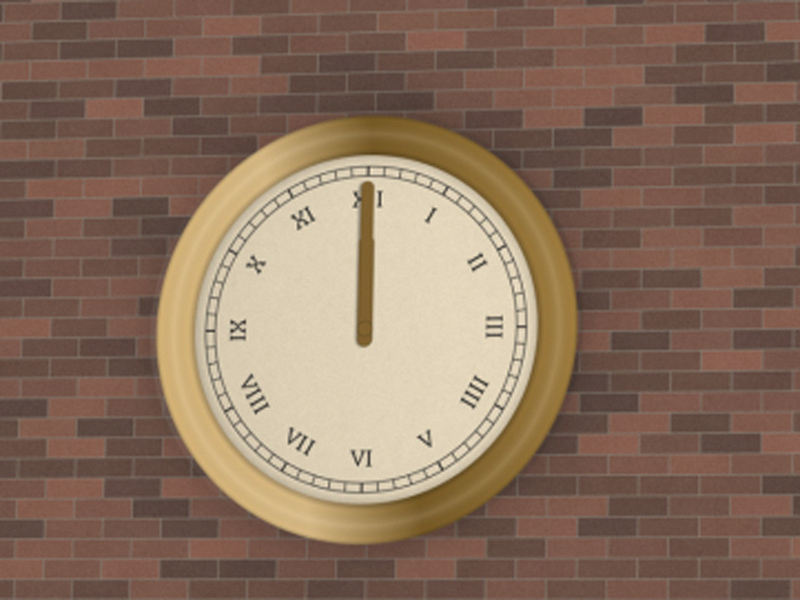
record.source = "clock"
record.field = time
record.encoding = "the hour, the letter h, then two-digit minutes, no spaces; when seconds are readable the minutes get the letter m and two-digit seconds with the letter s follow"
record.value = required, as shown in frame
12h00
